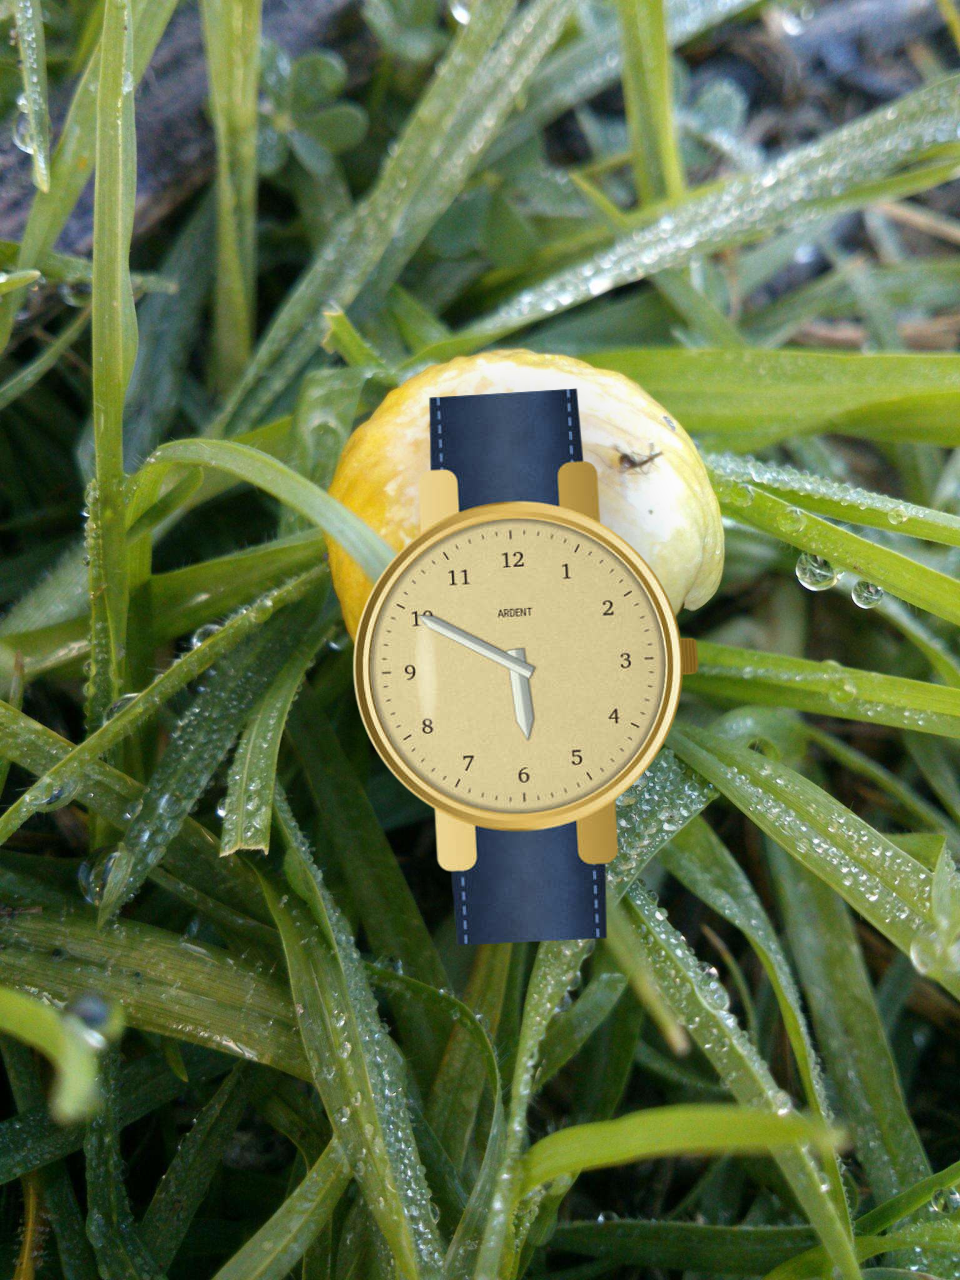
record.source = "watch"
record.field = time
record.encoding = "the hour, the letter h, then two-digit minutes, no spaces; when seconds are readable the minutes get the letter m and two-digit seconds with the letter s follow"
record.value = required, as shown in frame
5h50
